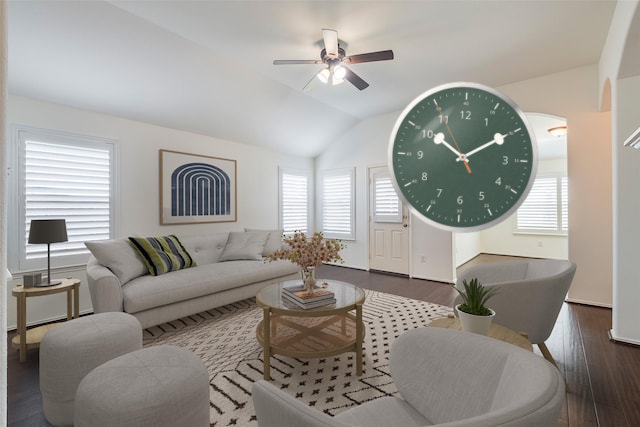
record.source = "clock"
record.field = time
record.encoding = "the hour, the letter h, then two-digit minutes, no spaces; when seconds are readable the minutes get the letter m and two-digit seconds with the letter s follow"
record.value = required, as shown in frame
10h09m55s
